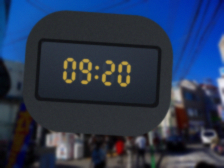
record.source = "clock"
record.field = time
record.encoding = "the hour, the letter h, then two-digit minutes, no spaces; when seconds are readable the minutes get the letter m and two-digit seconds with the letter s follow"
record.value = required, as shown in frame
9h20
